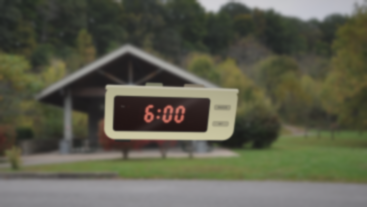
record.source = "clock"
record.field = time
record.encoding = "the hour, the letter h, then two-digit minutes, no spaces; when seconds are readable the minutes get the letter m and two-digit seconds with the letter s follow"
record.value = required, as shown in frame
6h00
